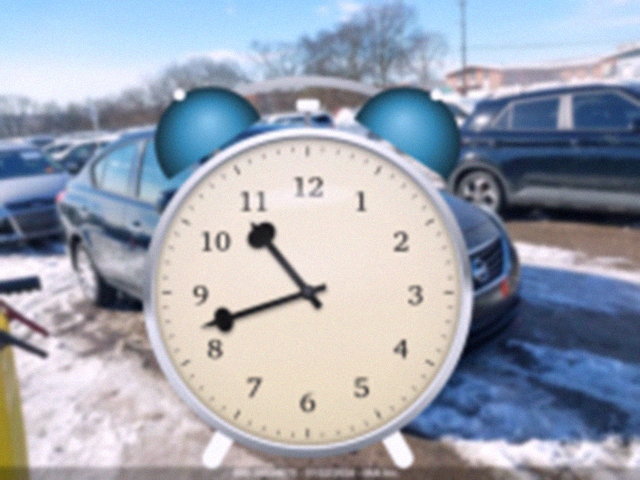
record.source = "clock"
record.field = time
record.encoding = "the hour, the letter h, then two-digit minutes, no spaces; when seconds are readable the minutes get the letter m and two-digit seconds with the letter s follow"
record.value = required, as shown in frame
10h42
